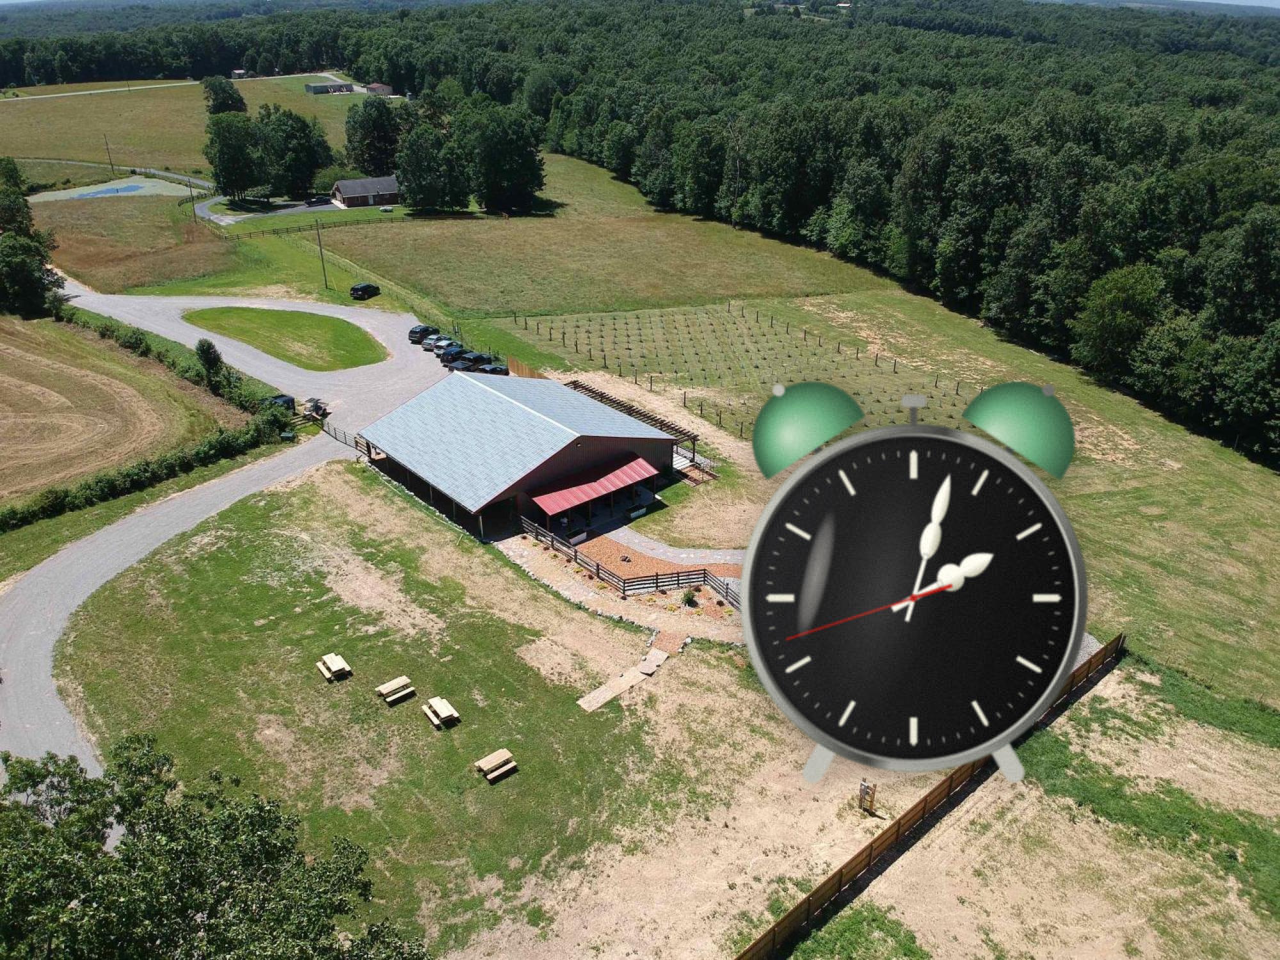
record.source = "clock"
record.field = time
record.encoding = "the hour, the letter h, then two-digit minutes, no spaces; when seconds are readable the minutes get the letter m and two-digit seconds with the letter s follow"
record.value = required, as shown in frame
2h02m42s
